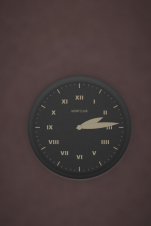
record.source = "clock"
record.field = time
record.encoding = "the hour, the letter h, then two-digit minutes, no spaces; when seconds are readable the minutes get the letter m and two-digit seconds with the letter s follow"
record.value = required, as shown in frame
2h14
